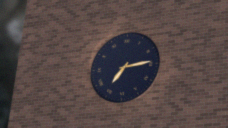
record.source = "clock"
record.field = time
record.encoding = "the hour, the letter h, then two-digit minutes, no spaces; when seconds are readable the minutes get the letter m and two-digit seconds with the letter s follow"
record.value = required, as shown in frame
7h14
